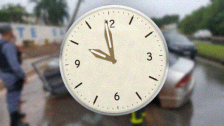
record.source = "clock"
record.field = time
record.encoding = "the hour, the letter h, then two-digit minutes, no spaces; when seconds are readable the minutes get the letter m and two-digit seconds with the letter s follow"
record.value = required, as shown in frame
9h59
